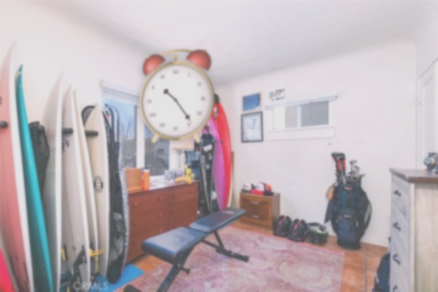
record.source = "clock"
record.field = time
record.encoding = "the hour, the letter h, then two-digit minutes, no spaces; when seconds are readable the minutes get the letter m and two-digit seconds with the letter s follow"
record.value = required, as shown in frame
10h24
